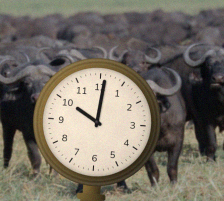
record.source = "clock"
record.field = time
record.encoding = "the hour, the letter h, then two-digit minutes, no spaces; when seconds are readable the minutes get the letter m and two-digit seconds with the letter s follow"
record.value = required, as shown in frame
10h01
